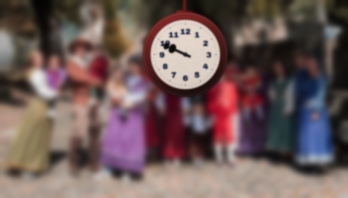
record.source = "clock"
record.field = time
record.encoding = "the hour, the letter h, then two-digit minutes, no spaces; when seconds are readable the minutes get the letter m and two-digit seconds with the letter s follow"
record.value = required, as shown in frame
9h49
